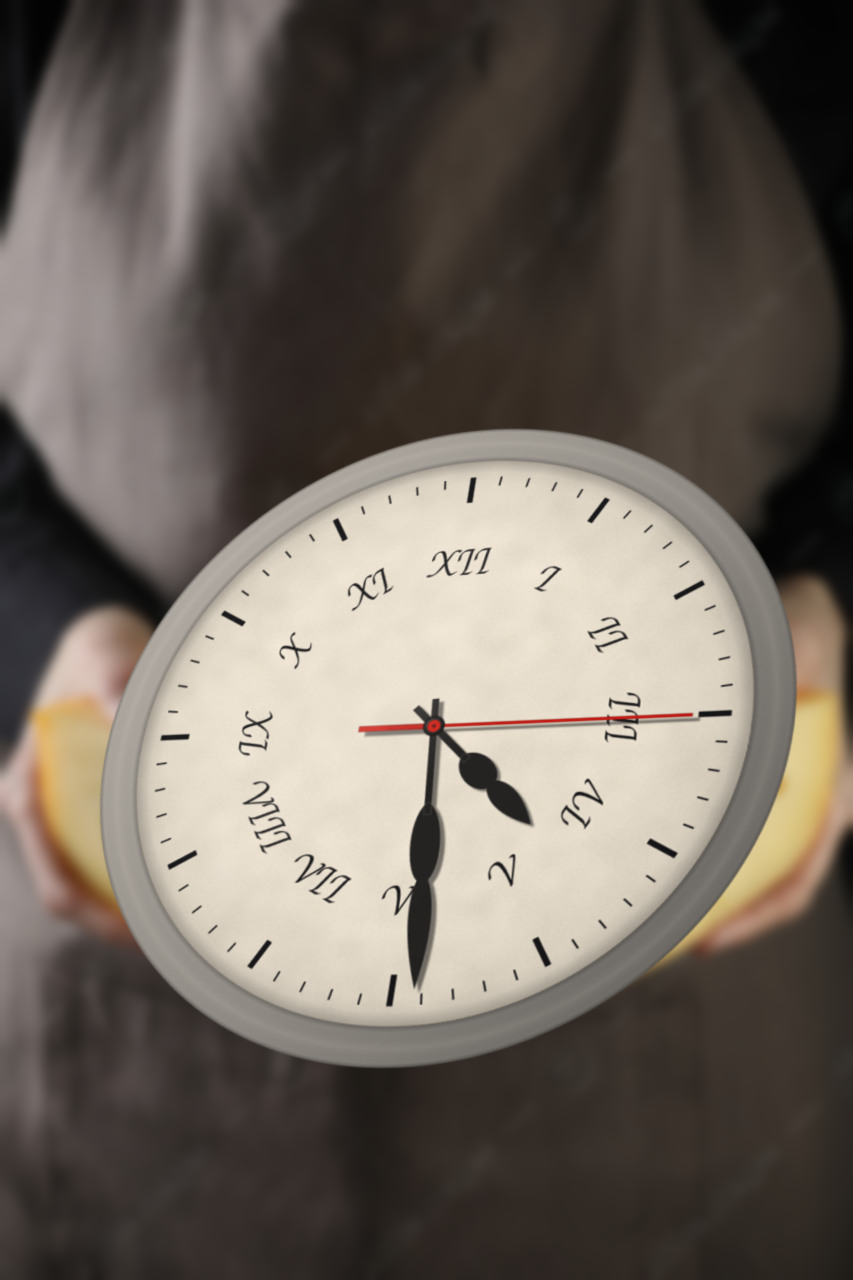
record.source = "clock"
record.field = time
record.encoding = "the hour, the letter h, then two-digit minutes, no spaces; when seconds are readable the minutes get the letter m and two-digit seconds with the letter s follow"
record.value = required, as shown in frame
4h29m15s
